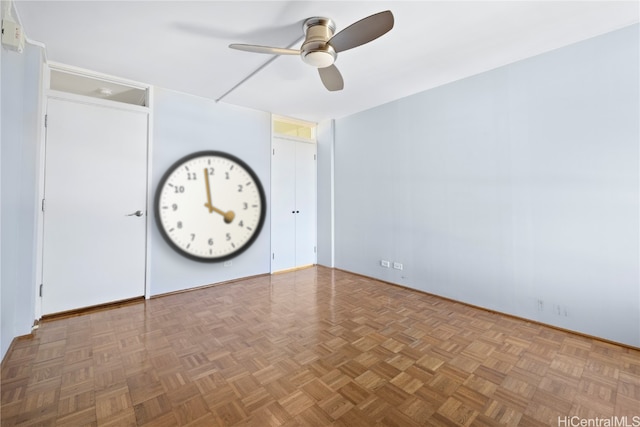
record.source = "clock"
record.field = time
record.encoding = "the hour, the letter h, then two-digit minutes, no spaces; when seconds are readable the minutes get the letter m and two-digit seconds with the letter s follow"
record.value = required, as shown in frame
3h59
